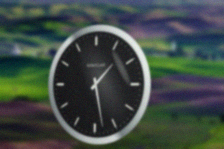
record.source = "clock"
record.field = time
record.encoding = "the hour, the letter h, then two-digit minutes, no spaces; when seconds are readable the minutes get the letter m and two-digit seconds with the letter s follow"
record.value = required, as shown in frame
1h28
